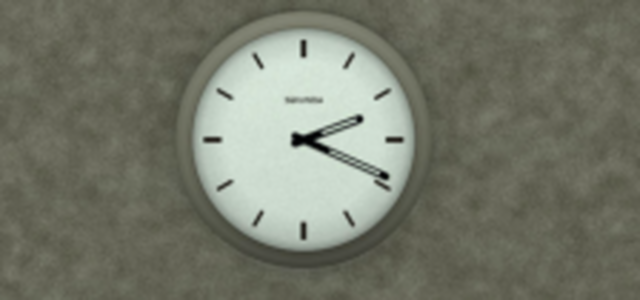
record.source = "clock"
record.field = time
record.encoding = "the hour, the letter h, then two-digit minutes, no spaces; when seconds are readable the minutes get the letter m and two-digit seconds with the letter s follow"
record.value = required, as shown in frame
2h19
